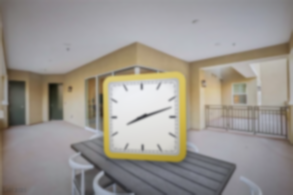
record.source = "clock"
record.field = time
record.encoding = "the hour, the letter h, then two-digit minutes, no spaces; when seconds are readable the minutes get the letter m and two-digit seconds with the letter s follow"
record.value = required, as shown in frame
8h12
